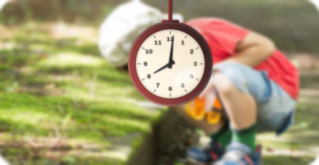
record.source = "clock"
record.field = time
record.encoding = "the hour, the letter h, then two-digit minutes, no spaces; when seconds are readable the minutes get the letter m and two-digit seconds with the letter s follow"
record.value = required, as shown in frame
8h01
